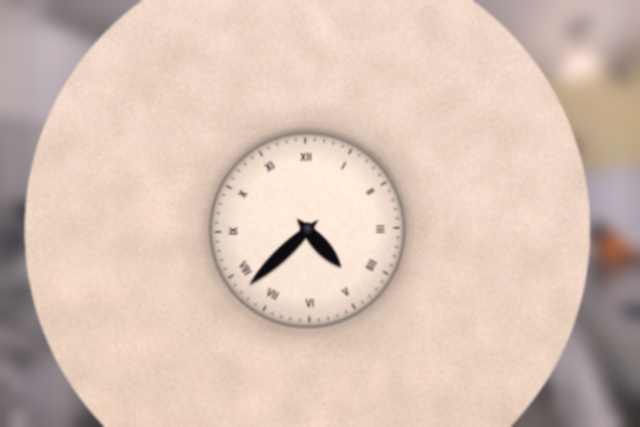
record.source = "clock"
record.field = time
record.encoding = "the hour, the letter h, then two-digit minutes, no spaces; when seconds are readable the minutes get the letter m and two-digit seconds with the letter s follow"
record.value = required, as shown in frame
4h38
